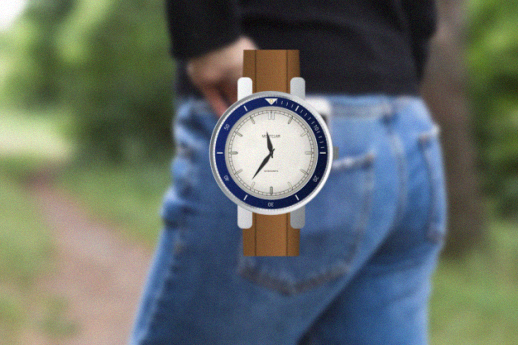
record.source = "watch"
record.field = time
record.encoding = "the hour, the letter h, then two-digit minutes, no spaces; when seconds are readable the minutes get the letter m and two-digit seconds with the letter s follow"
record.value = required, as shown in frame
11h36
